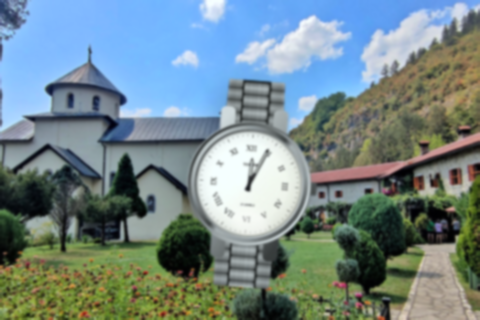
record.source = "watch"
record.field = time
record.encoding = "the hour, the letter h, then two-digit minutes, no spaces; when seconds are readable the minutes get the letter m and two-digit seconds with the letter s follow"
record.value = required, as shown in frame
12h04
